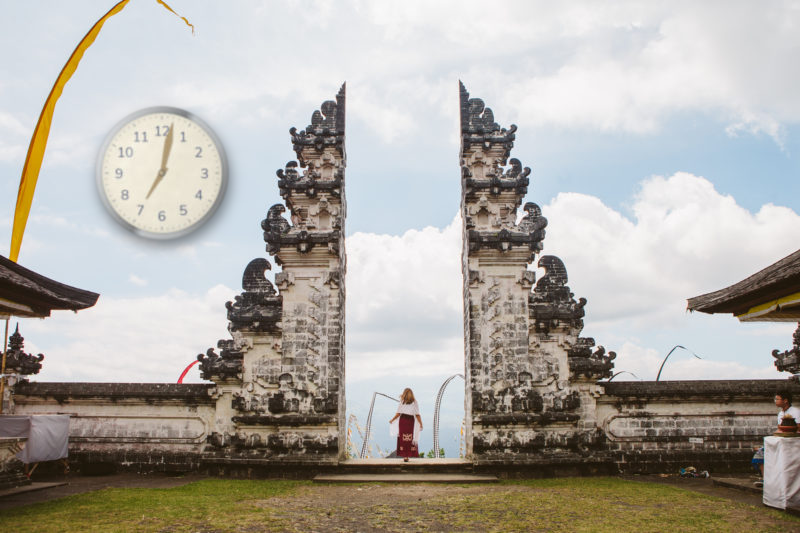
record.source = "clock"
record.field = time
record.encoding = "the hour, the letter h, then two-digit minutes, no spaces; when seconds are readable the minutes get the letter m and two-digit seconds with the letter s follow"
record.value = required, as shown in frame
7h02
